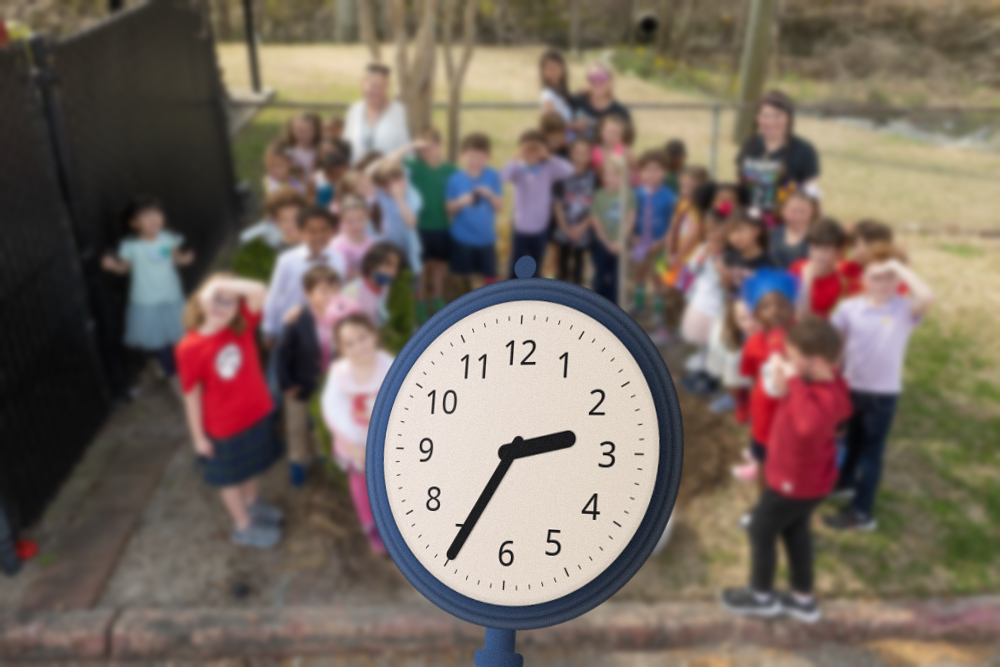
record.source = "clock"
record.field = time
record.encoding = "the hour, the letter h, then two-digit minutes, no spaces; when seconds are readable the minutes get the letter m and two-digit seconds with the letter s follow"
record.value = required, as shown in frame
2h35
